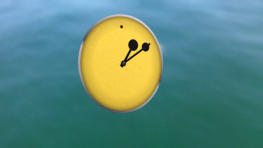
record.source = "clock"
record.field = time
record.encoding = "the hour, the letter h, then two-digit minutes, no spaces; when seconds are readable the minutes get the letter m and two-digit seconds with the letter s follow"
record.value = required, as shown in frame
1h10
